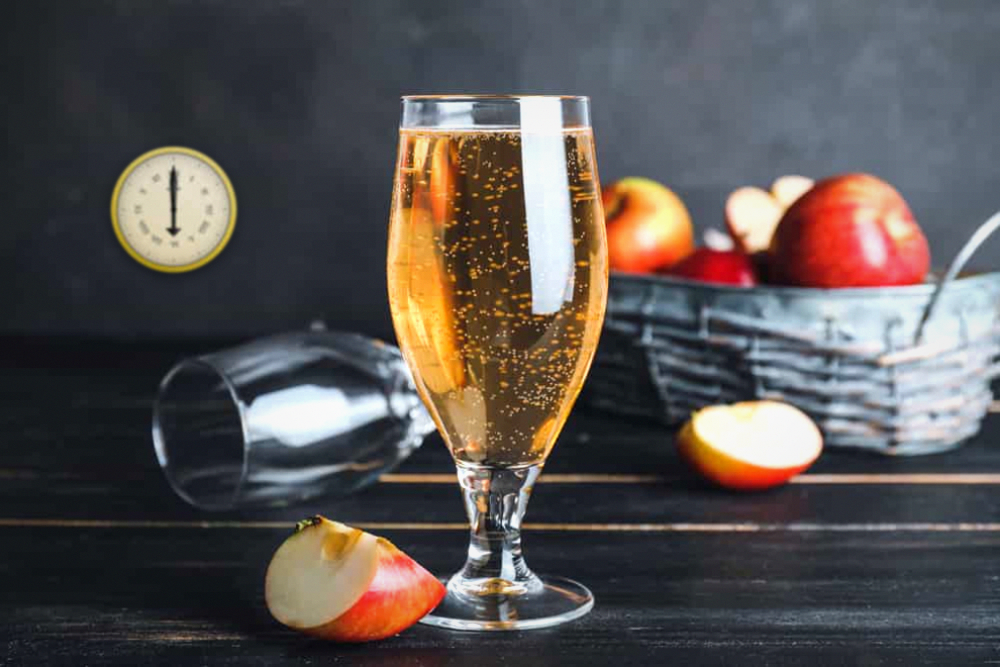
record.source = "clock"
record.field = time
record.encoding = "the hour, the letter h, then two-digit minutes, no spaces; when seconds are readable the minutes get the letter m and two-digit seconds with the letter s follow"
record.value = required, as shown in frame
6h00
